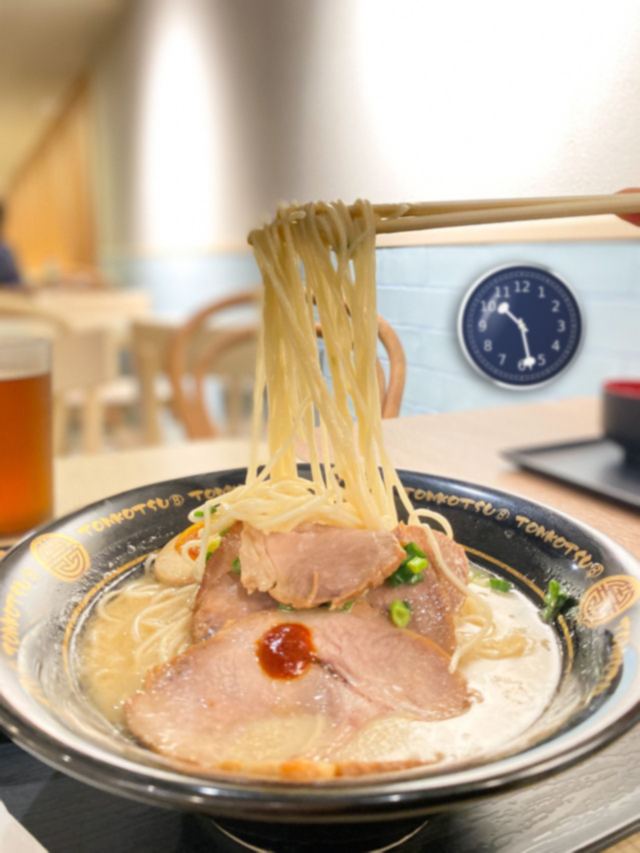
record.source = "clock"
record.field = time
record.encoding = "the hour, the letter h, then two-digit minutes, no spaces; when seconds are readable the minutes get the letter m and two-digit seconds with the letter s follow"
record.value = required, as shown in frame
10h28
